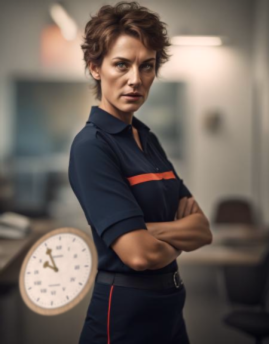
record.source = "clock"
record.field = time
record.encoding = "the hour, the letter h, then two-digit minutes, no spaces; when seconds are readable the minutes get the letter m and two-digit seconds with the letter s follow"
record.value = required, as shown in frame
9h55
